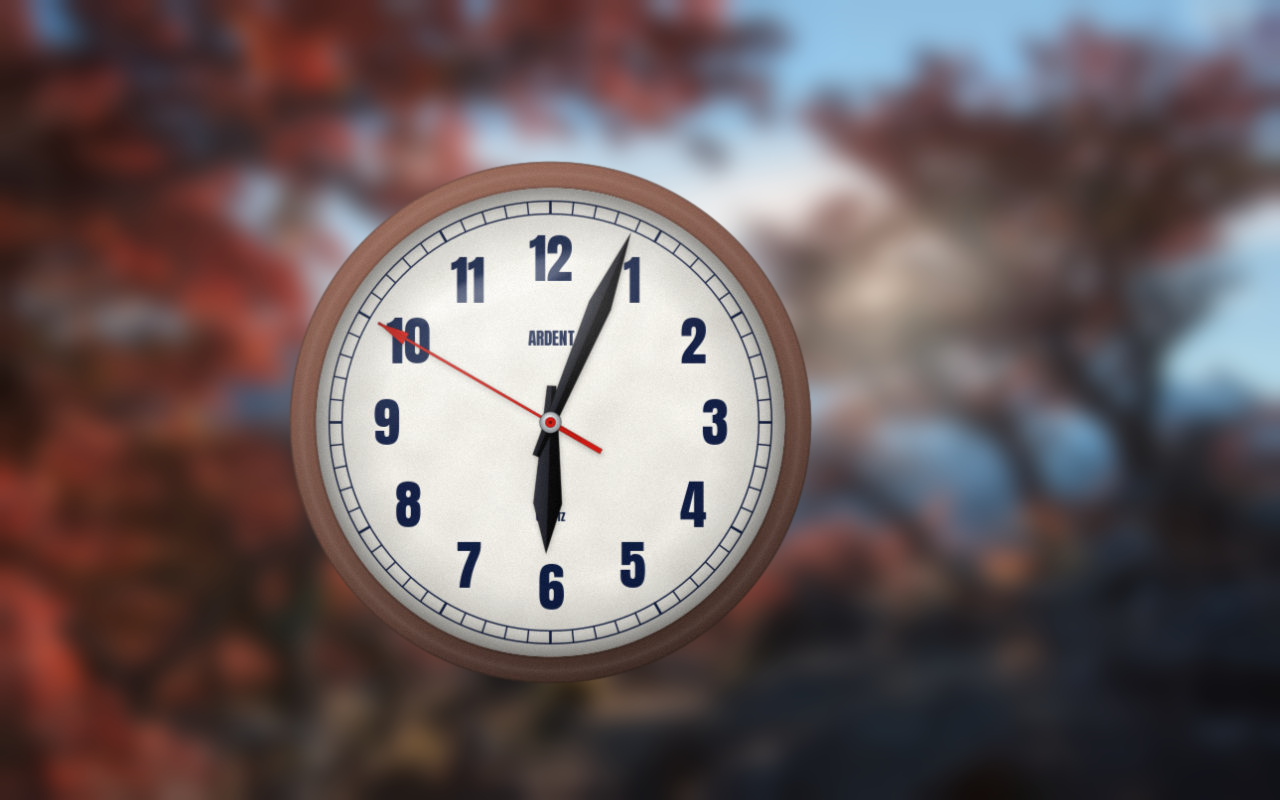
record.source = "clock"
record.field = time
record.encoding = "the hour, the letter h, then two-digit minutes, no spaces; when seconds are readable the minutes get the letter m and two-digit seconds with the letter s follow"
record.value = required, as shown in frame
6h03m50s
